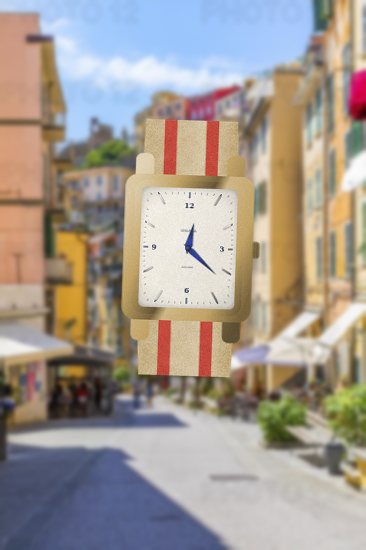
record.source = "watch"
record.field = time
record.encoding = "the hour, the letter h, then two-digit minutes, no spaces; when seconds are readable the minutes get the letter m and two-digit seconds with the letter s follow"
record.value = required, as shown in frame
12h22
